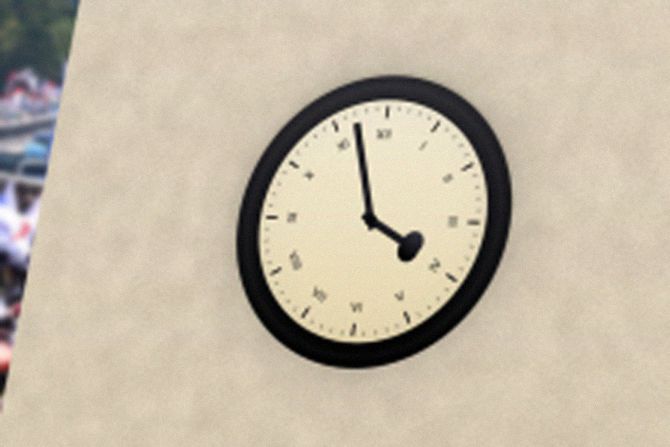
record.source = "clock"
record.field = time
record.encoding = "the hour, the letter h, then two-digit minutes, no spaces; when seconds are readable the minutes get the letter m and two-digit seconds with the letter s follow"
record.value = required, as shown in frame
3h57
